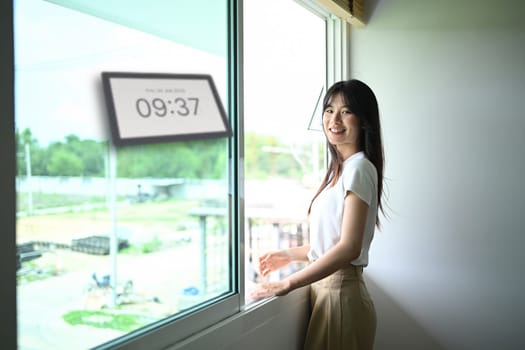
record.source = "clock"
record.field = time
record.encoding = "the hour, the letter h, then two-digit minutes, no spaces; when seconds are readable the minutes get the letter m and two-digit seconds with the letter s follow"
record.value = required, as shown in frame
9h37
